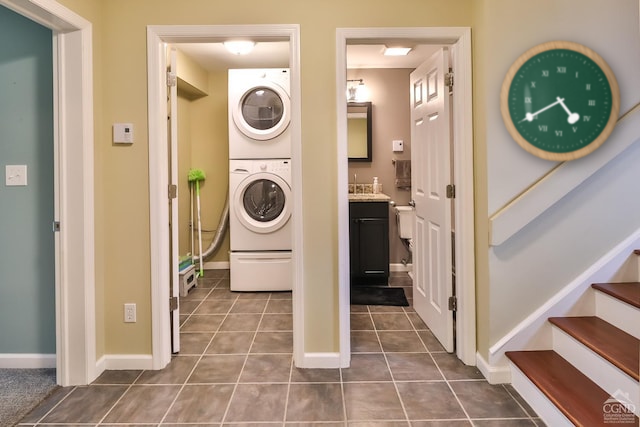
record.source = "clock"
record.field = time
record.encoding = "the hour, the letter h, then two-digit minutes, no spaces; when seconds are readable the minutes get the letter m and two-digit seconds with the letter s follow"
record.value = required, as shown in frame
4h40
